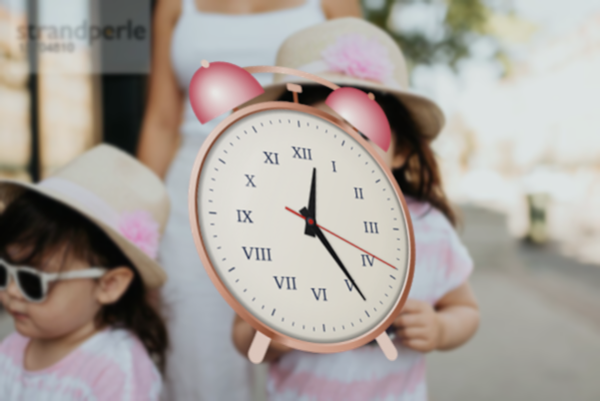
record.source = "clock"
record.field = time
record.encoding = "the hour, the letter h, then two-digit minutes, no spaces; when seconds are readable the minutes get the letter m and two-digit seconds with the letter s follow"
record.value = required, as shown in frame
12h24m19s
